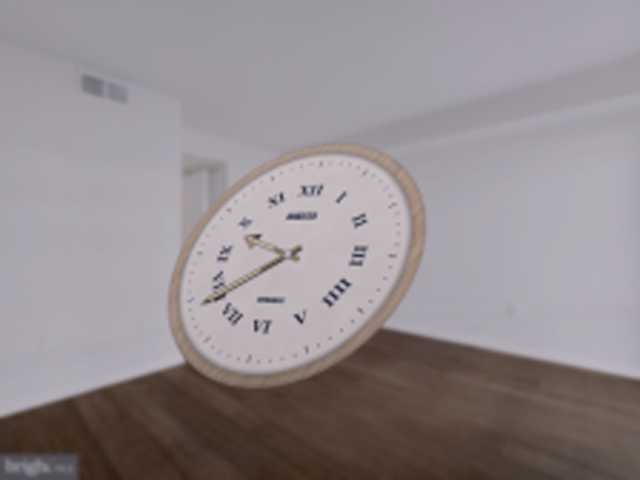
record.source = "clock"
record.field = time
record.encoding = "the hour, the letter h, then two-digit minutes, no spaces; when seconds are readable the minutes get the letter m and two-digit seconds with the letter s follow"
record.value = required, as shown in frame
9h39
